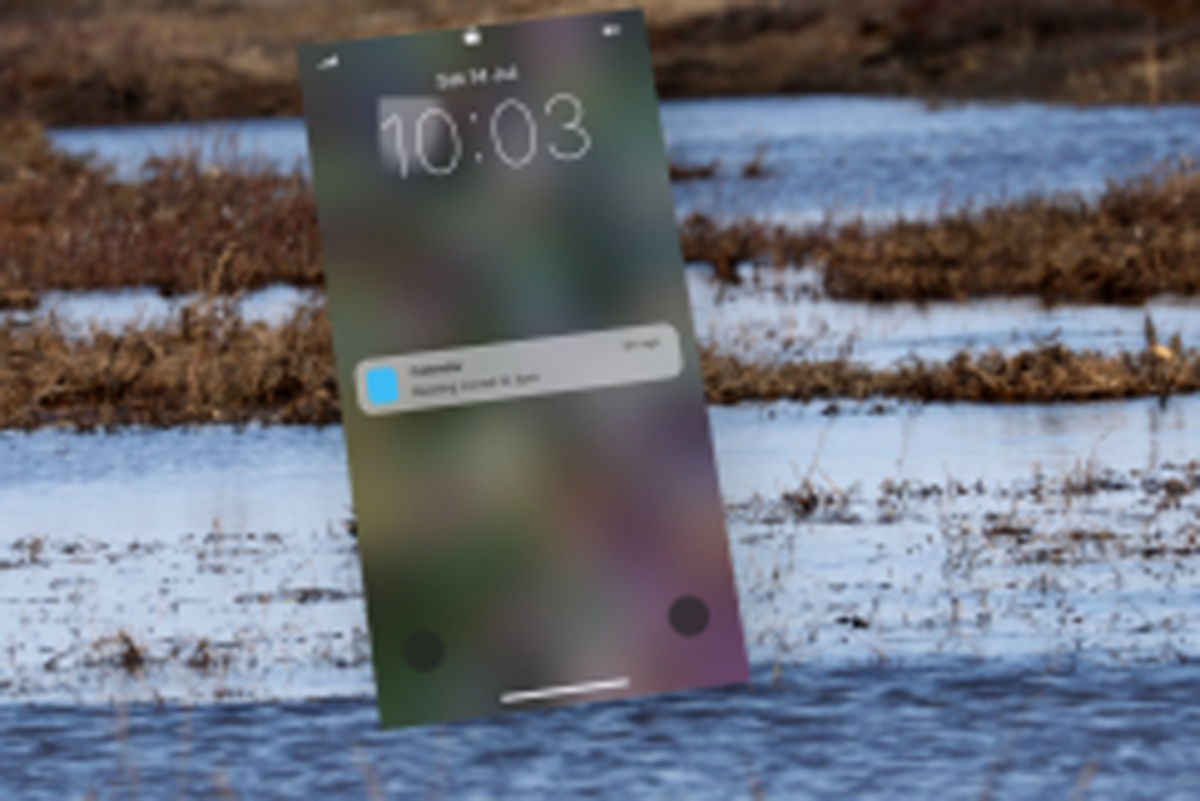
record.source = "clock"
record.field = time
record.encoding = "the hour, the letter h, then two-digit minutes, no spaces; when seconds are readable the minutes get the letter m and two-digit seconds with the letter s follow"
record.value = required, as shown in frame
10h03
